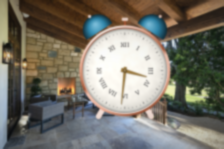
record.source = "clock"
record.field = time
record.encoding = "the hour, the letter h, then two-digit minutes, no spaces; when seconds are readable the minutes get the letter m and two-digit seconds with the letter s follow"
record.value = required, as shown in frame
3h31
